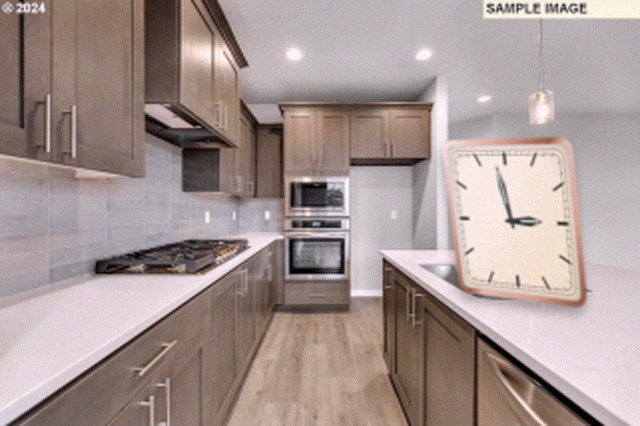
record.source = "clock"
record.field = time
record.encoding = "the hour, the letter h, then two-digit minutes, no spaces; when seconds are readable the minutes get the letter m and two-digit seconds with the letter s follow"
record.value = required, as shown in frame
2h58
